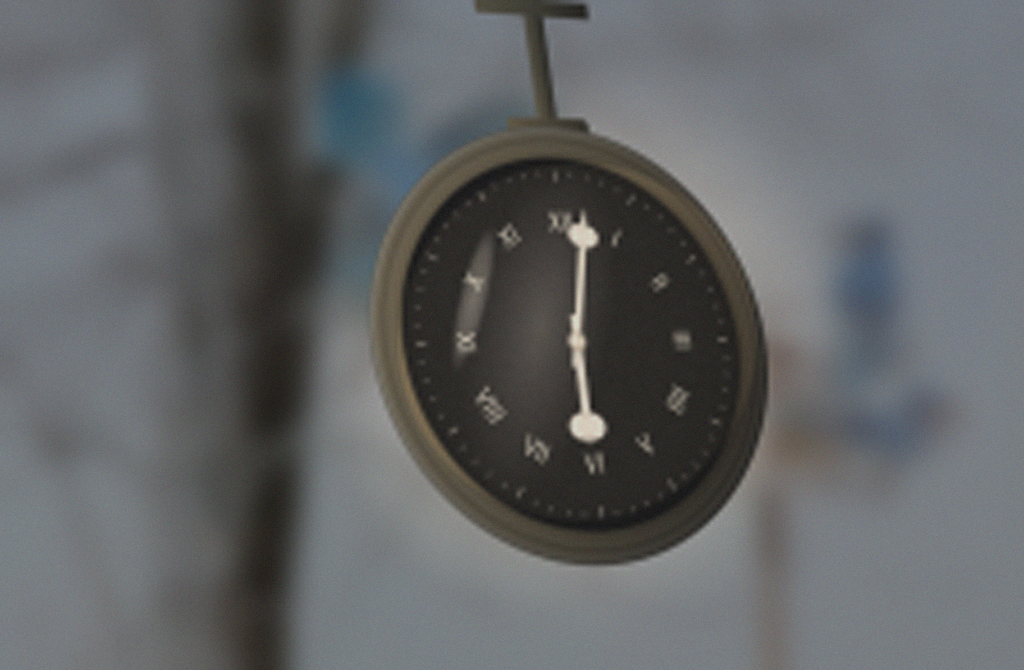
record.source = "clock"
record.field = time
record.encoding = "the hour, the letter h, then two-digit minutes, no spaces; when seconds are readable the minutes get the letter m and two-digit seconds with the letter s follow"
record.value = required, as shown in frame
6h02
